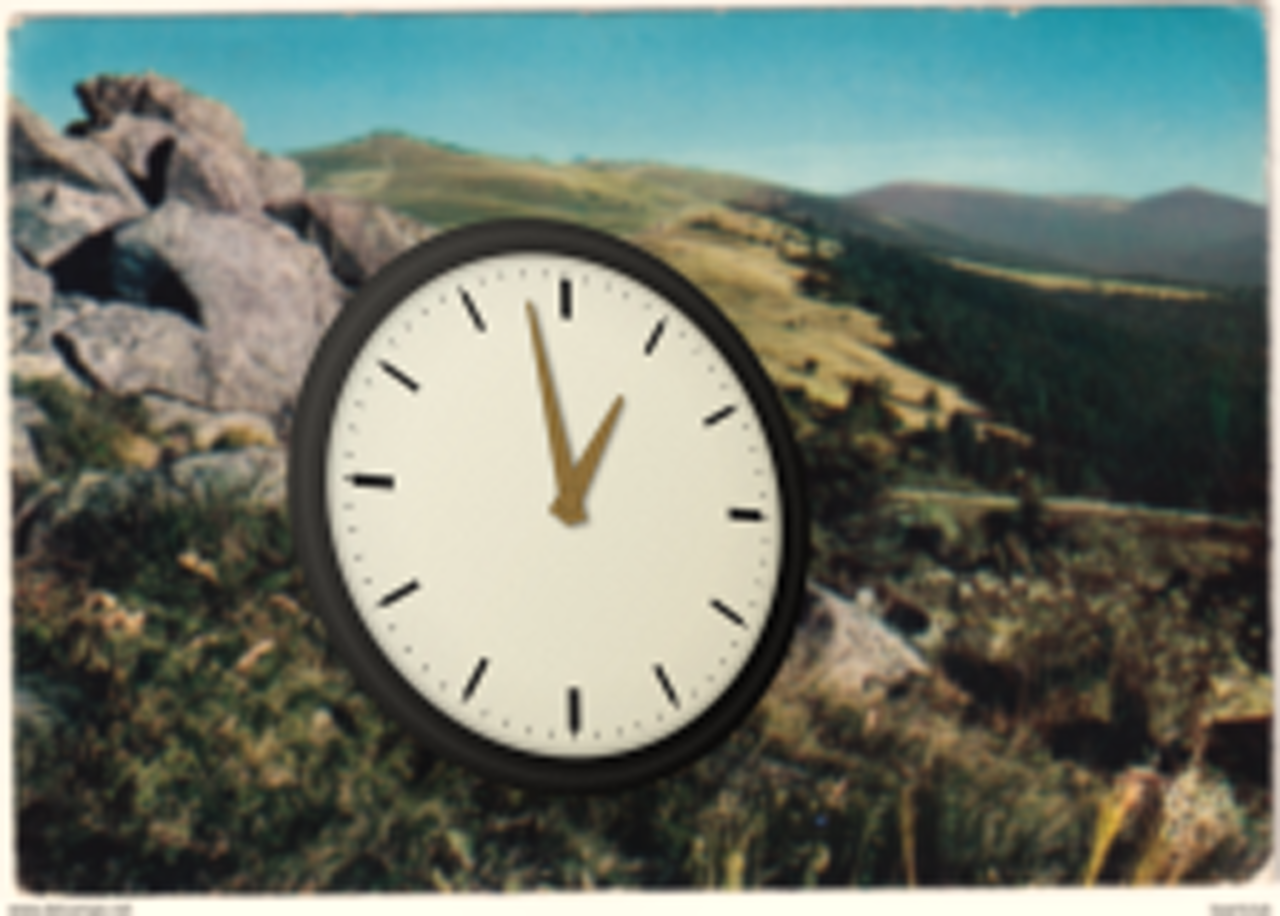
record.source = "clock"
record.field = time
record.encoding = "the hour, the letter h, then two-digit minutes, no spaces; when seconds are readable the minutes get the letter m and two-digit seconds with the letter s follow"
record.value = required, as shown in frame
12h58
